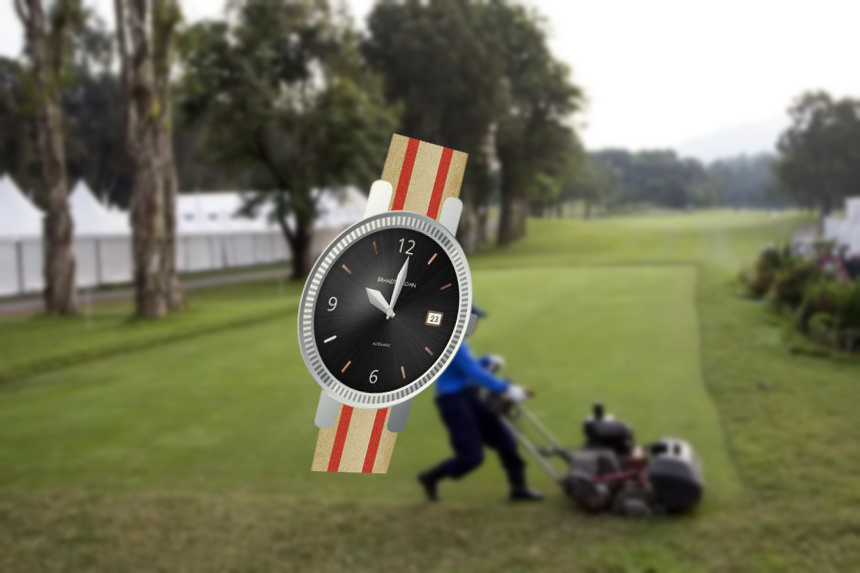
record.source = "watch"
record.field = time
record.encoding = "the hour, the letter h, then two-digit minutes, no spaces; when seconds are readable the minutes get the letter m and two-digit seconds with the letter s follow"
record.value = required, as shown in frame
10h01
